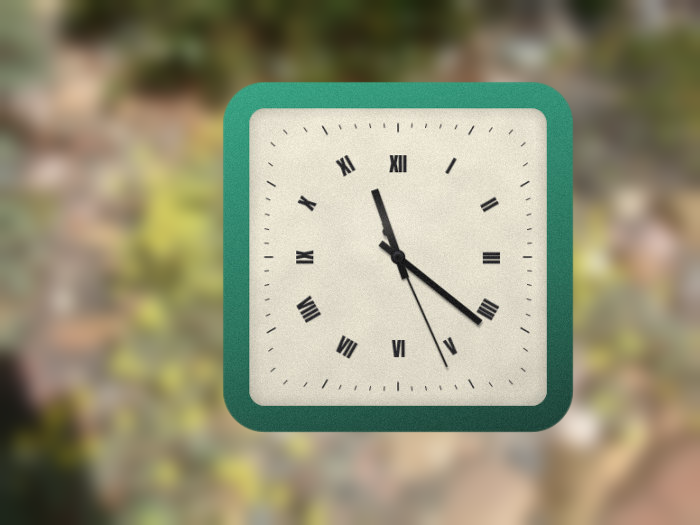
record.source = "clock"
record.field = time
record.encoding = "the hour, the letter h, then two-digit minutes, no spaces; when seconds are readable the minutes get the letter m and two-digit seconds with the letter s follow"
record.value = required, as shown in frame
11h21m26s
